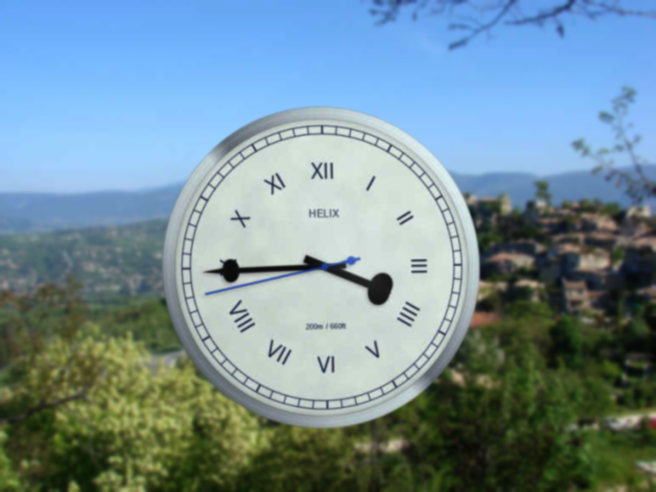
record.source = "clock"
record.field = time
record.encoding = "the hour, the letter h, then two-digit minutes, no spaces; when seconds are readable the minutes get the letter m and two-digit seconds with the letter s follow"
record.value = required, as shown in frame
3h44m43s
